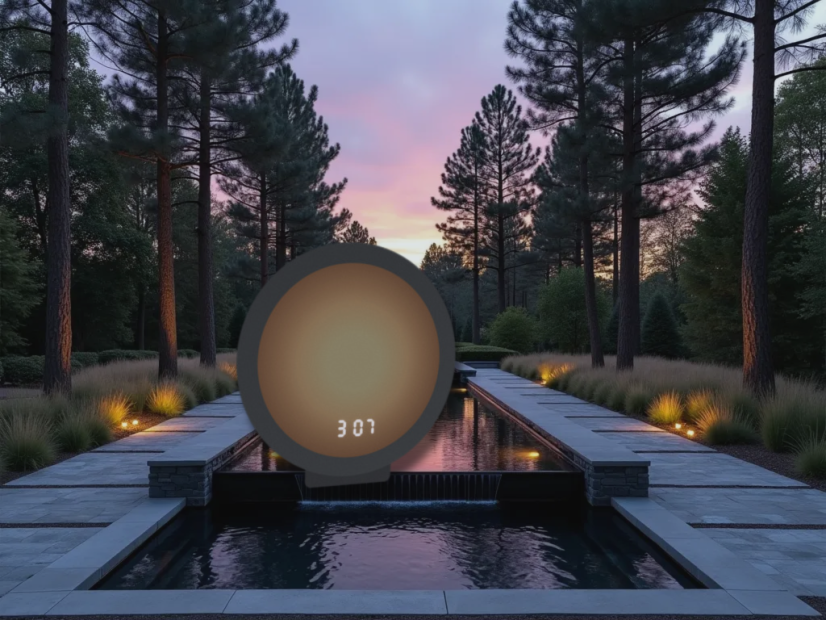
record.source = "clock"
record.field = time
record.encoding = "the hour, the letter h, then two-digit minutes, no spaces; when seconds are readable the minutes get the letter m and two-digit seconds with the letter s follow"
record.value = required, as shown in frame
3h07
